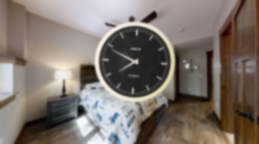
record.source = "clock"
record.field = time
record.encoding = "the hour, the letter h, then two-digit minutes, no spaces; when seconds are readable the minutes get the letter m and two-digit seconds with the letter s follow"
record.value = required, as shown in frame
7h49
